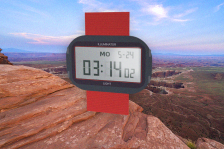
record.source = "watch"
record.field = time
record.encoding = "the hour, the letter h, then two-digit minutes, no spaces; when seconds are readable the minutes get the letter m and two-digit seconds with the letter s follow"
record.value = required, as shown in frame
3h14m02s
